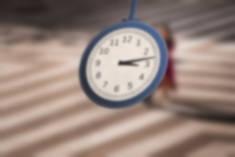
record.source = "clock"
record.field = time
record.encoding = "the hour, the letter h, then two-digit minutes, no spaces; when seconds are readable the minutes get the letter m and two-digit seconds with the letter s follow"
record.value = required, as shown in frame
3h13
